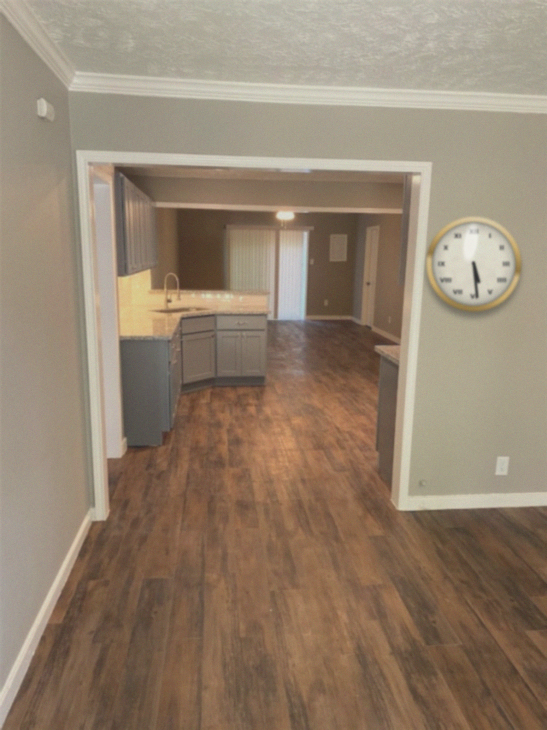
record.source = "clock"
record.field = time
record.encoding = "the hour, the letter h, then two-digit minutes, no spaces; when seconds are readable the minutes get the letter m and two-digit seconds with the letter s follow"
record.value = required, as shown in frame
5h29
